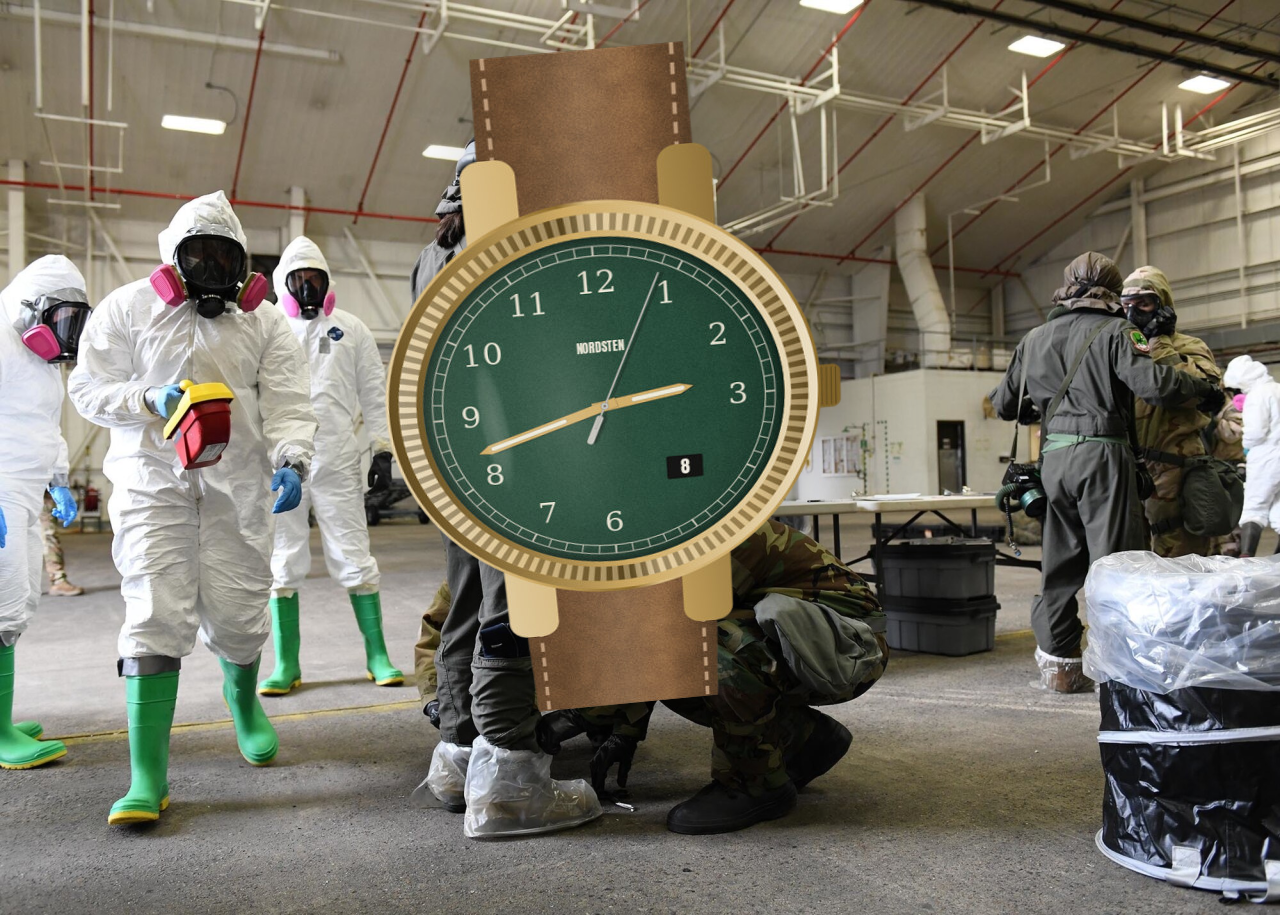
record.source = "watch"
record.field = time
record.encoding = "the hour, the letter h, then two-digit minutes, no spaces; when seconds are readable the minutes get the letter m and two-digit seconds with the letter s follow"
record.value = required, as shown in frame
2h42m04s
